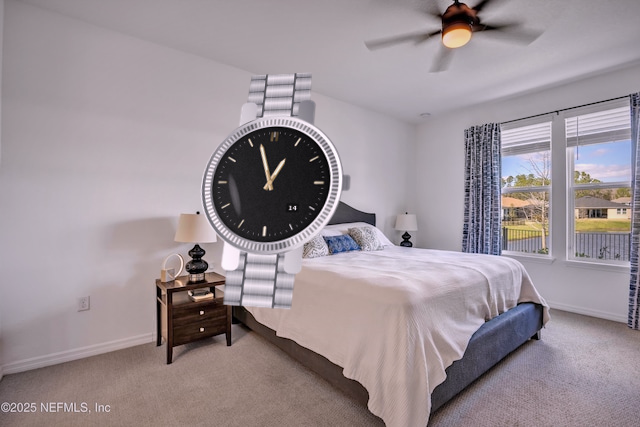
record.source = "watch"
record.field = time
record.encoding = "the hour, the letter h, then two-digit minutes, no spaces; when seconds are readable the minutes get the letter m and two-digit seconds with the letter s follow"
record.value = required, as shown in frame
12h57
